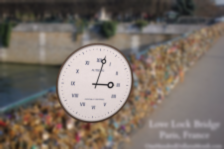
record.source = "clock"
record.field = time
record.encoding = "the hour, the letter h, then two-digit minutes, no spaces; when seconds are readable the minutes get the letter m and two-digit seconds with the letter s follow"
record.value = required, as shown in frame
3h02
